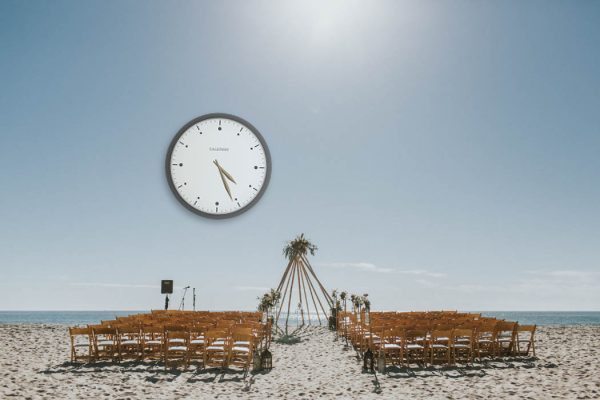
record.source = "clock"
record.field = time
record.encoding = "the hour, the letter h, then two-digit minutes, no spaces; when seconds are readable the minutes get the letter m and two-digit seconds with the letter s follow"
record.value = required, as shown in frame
4h26
